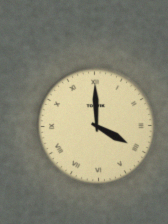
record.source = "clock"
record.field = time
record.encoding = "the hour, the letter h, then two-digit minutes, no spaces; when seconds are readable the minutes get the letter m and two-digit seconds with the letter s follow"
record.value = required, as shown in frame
4h00
